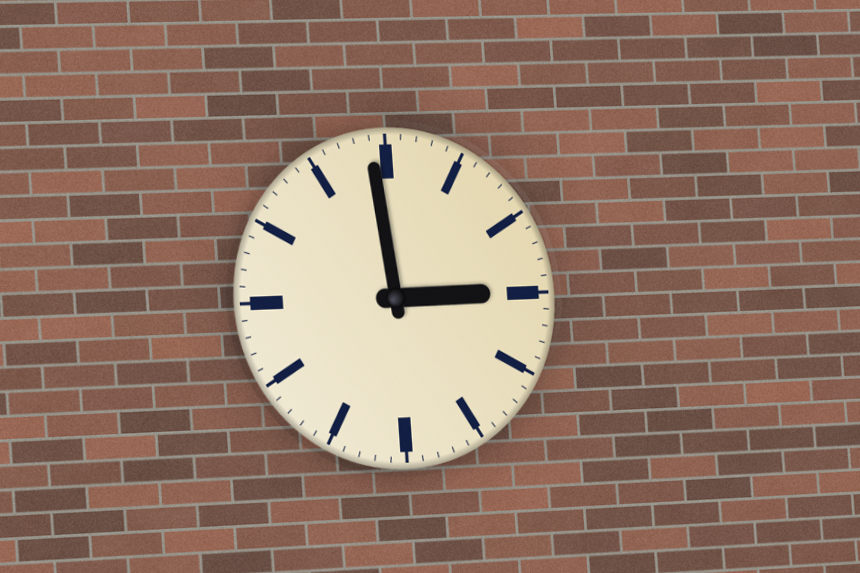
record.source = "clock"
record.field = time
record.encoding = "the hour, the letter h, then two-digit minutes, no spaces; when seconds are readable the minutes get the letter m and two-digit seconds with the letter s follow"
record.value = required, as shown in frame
2h59
